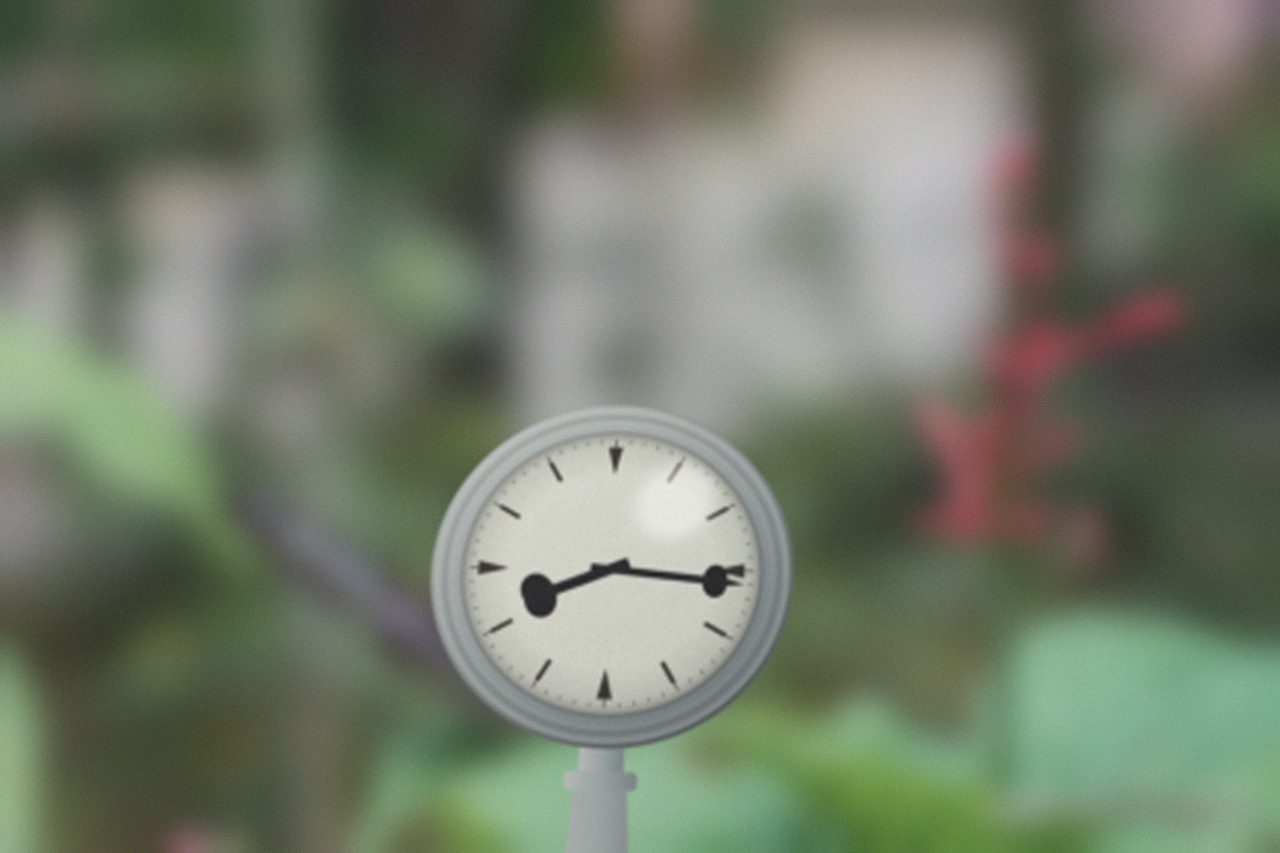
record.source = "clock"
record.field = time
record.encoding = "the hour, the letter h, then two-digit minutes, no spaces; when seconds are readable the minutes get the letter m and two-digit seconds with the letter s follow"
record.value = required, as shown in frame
8h16
